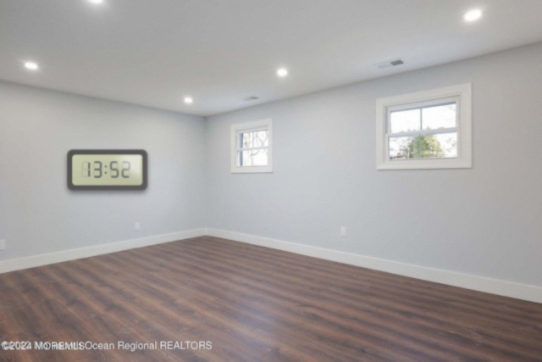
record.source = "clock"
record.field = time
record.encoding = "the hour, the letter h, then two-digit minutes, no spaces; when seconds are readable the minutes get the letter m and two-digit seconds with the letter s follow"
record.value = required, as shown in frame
13h52
